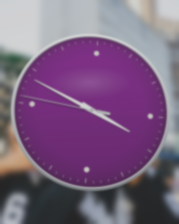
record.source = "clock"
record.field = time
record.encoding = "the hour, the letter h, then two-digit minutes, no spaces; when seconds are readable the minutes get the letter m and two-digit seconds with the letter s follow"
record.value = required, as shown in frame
3h48m46s
